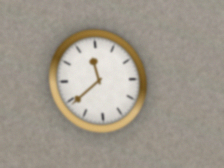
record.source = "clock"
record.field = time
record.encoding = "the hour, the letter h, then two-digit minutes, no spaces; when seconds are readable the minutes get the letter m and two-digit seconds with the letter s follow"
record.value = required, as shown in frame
11h39
